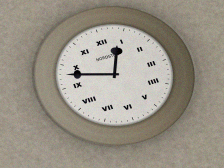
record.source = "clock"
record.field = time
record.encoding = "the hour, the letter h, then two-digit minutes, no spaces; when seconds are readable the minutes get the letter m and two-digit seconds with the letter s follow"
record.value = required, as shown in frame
12h48
